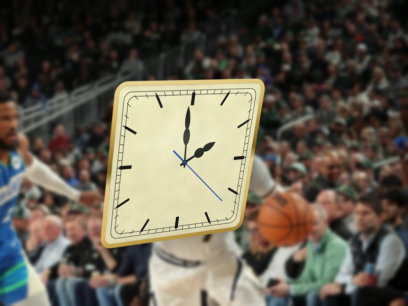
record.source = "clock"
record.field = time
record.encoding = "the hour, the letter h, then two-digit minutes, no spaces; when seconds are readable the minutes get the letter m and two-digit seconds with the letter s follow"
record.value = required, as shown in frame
1h59m22s
